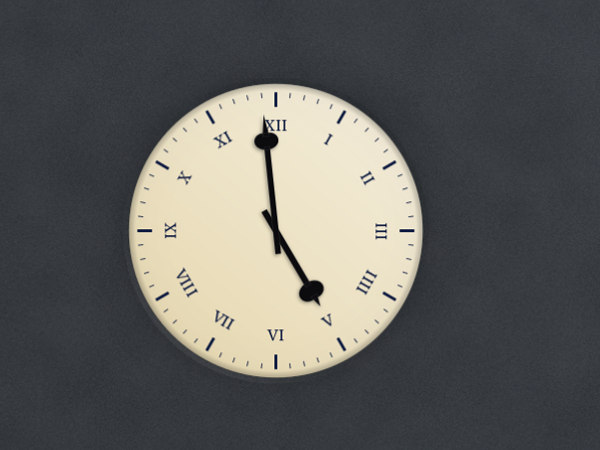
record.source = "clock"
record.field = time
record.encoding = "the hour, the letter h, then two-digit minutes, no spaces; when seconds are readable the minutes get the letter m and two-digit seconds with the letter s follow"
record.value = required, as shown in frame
4h59
